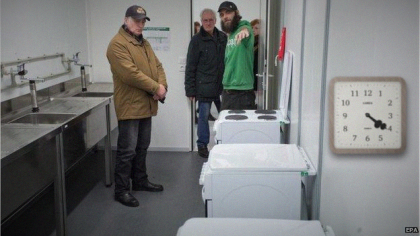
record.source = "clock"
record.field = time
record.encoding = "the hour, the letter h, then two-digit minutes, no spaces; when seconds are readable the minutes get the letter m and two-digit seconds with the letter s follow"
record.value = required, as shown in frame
4h21
